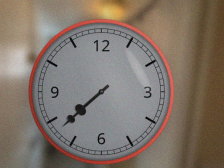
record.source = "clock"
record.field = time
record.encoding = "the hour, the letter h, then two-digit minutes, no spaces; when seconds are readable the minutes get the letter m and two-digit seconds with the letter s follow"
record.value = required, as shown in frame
7h38
